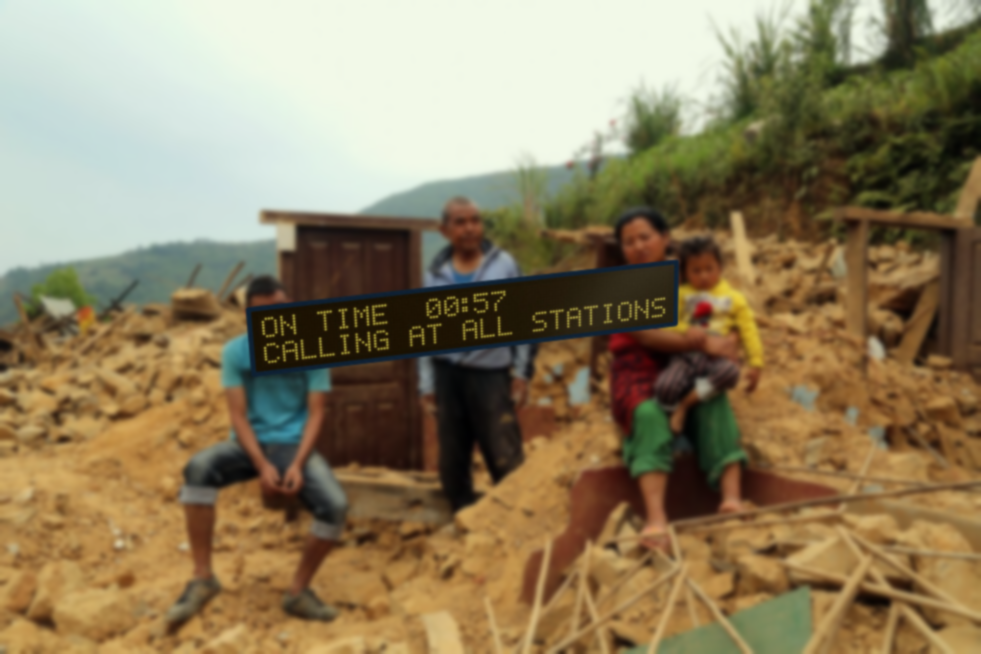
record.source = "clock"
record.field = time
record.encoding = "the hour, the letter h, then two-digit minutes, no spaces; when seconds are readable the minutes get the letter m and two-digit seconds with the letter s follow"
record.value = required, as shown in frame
0h57
